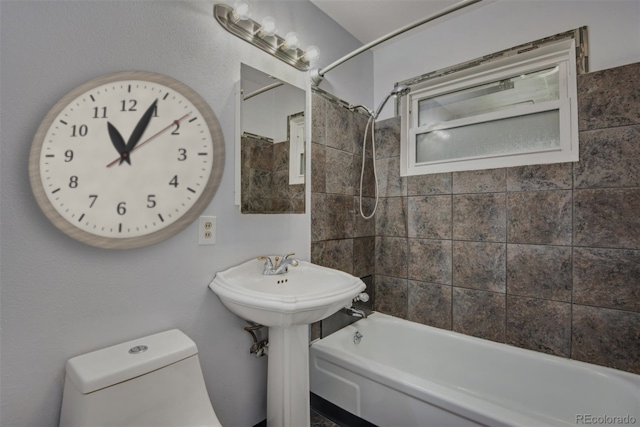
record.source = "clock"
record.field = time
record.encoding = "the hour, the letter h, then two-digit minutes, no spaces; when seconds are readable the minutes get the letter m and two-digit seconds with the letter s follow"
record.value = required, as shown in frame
11h04m09s
